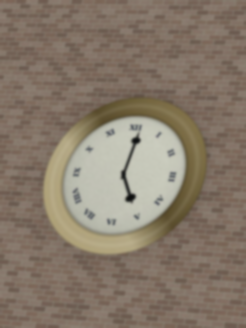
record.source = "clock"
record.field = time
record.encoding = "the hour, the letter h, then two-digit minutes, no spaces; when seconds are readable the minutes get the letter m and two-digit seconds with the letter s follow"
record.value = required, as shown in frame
5h01
